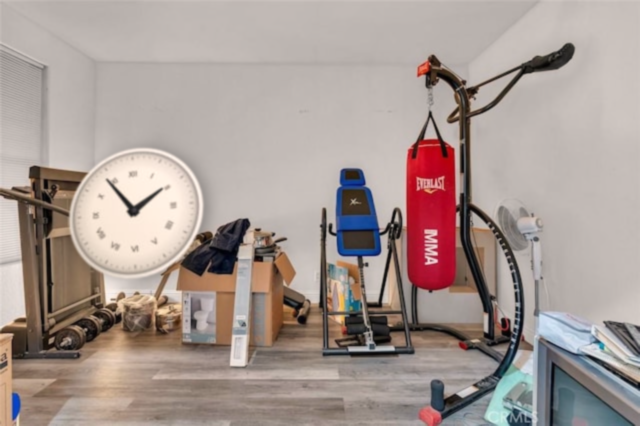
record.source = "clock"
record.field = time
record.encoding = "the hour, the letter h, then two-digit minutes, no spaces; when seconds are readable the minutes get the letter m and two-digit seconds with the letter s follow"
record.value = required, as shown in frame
1h54
